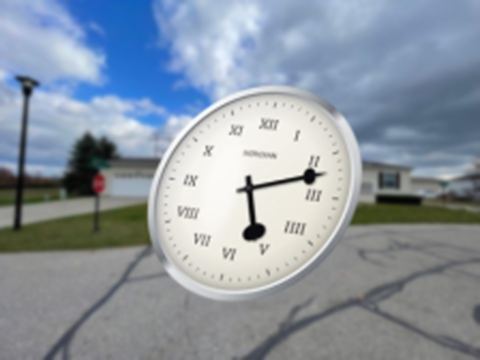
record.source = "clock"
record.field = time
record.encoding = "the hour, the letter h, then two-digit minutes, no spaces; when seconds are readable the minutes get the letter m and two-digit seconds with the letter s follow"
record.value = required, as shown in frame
5h12
